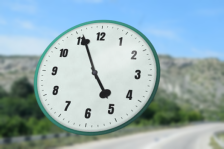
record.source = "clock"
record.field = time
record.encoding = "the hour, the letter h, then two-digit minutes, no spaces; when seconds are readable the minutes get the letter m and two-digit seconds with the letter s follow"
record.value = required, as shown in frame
4h56
